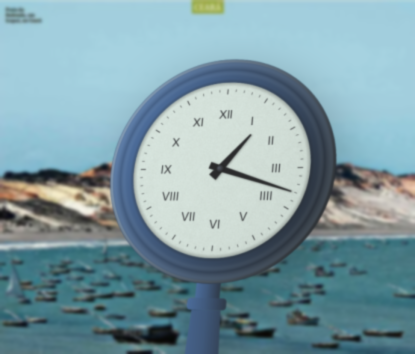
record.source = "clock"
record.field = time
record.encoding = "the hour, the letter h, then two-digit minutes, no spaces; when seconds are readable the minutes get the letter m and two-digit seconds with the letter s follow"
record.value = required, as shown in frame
1h18
